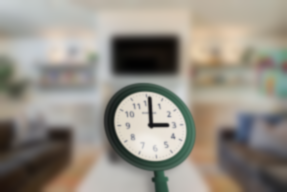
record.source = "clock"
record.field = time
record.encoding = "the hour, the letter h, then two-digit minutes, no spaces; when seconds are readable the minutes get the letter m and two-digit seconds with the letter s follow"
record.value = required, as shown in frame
3h01
